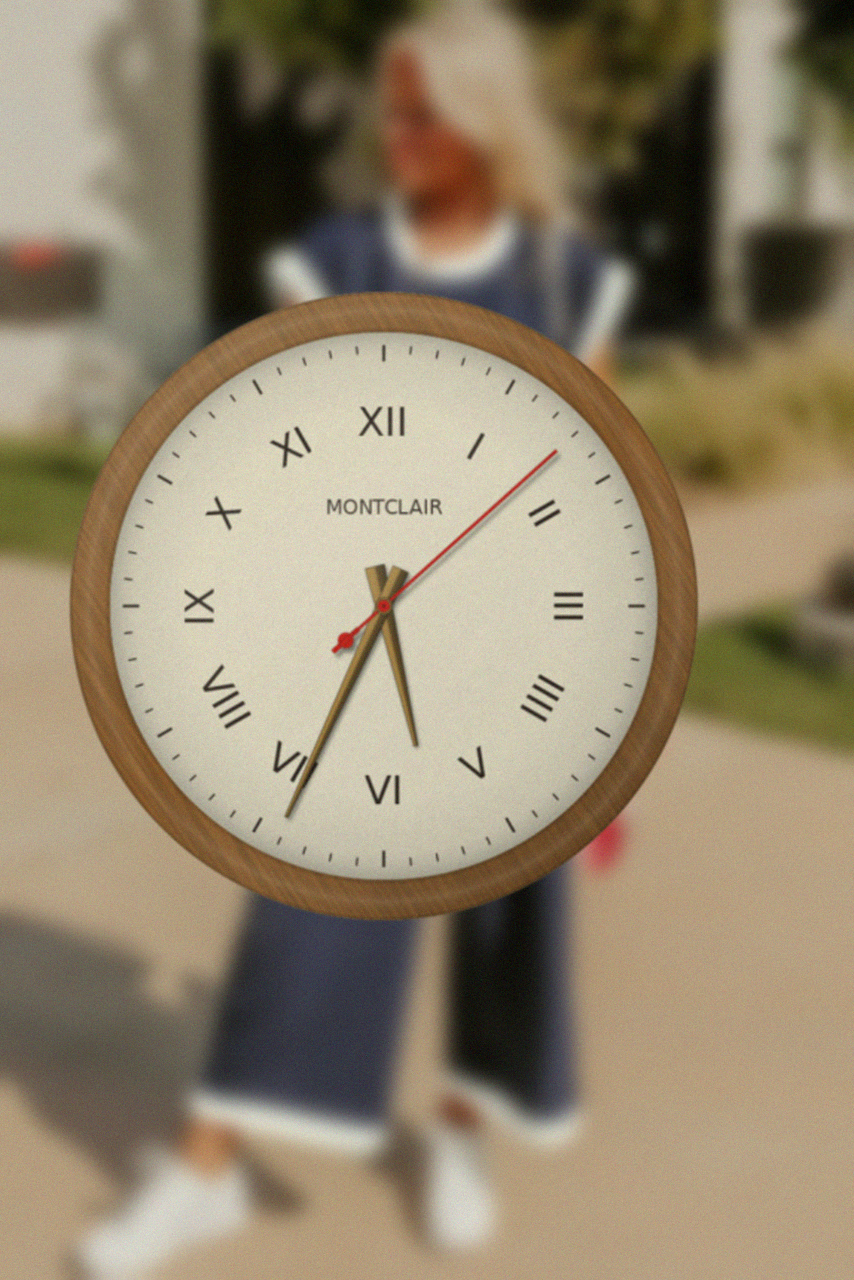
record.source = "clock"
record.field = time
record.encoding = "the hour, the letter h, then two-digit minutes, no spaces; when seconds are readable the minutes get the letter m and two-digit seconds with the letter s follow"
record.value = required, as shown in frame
5h34m08s
